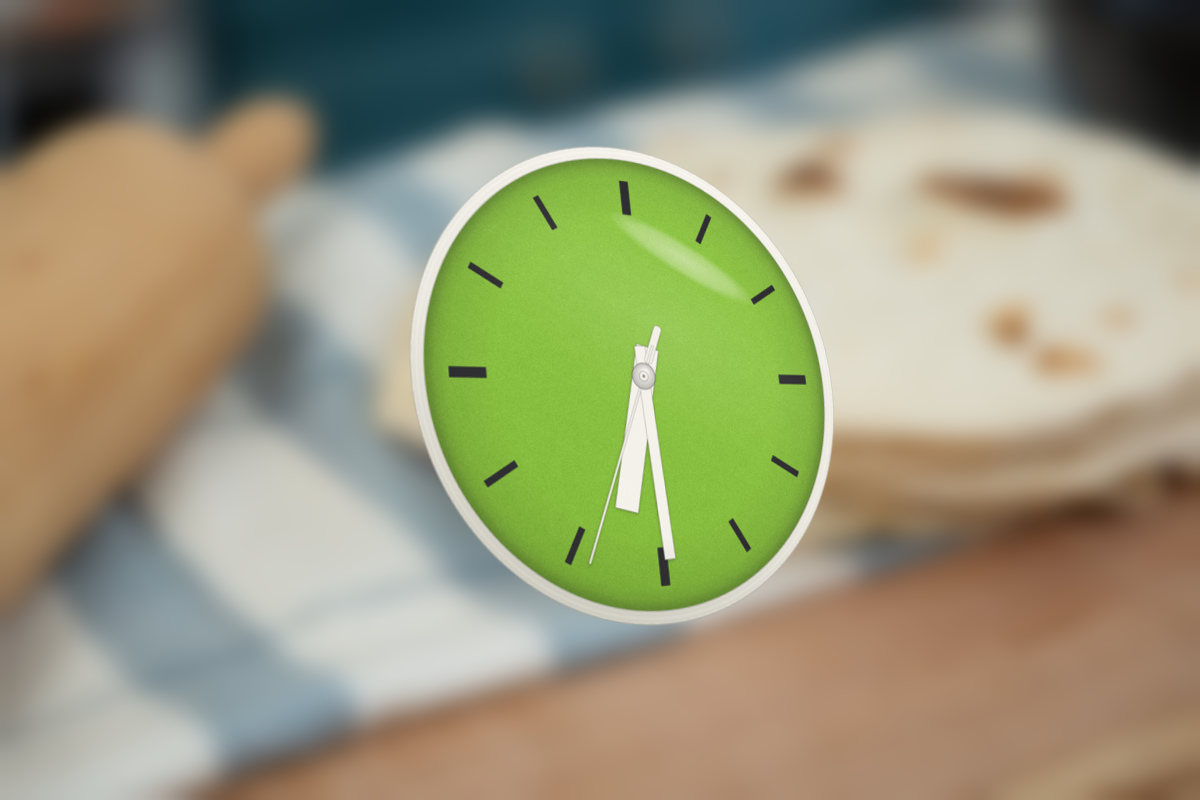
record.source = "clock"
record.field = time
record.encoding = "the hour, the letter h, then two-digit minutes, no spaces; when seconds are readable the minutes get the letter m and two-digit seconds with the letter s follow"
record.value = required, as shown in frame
6h29m34s
